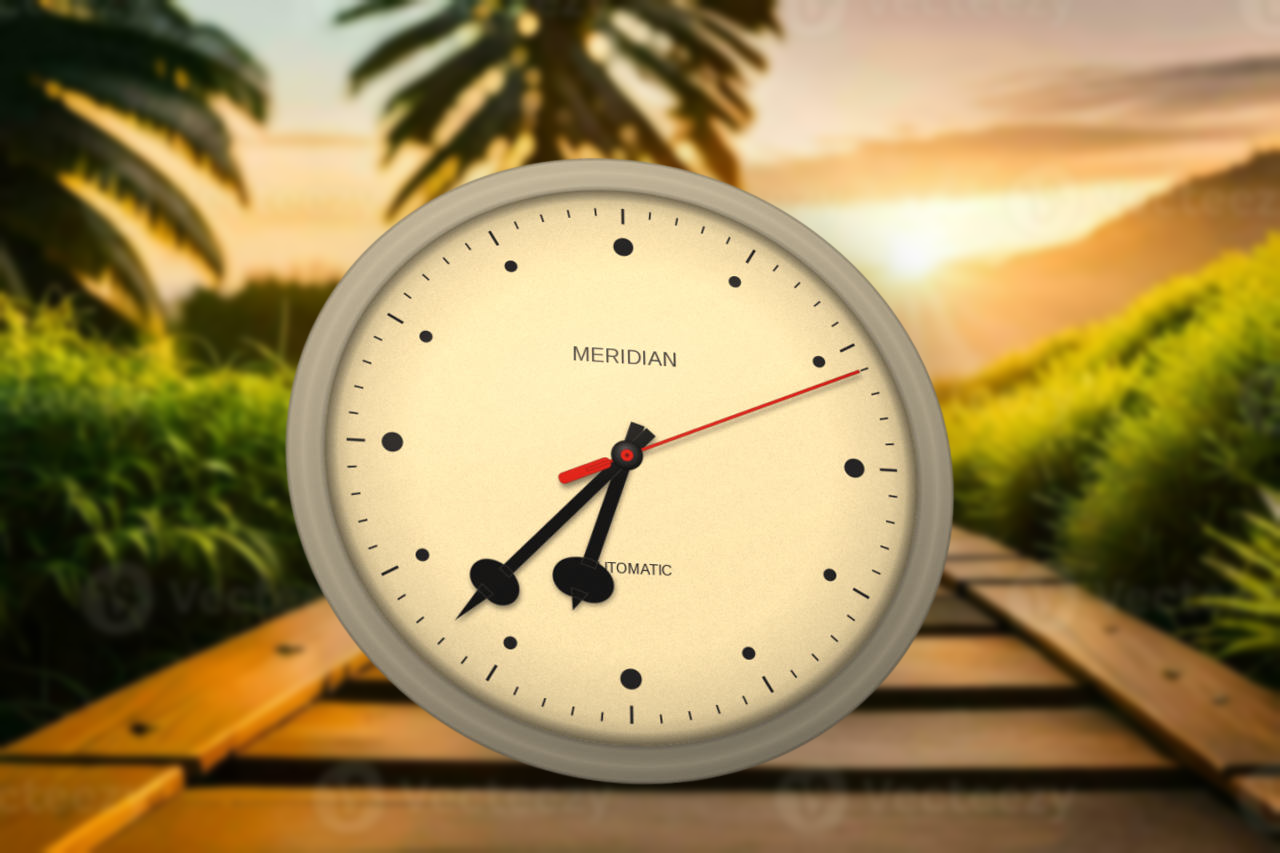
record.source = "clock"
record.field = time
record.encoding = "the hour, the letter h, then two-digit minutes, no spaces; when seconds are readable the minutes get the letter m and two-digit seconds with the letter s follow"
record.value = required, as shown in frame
6h37m11s
